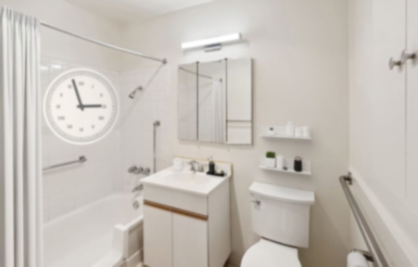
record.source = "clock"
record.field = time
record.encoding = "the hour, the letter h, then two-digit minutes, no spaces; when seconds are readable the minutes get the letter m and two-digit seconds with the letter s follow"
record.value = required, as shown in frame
2h57
